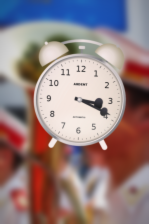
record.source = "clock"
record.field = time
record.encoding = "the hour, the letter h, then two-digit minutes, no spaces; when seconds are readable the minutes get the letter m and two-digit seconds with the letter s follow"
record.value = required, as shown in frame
3h19
